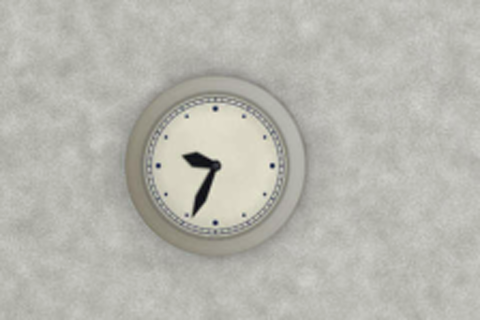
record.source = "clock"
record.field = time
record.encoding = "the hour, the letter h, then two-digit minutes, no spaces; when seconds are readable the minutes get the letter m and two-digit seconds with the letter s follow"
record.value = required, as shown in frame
9h34
